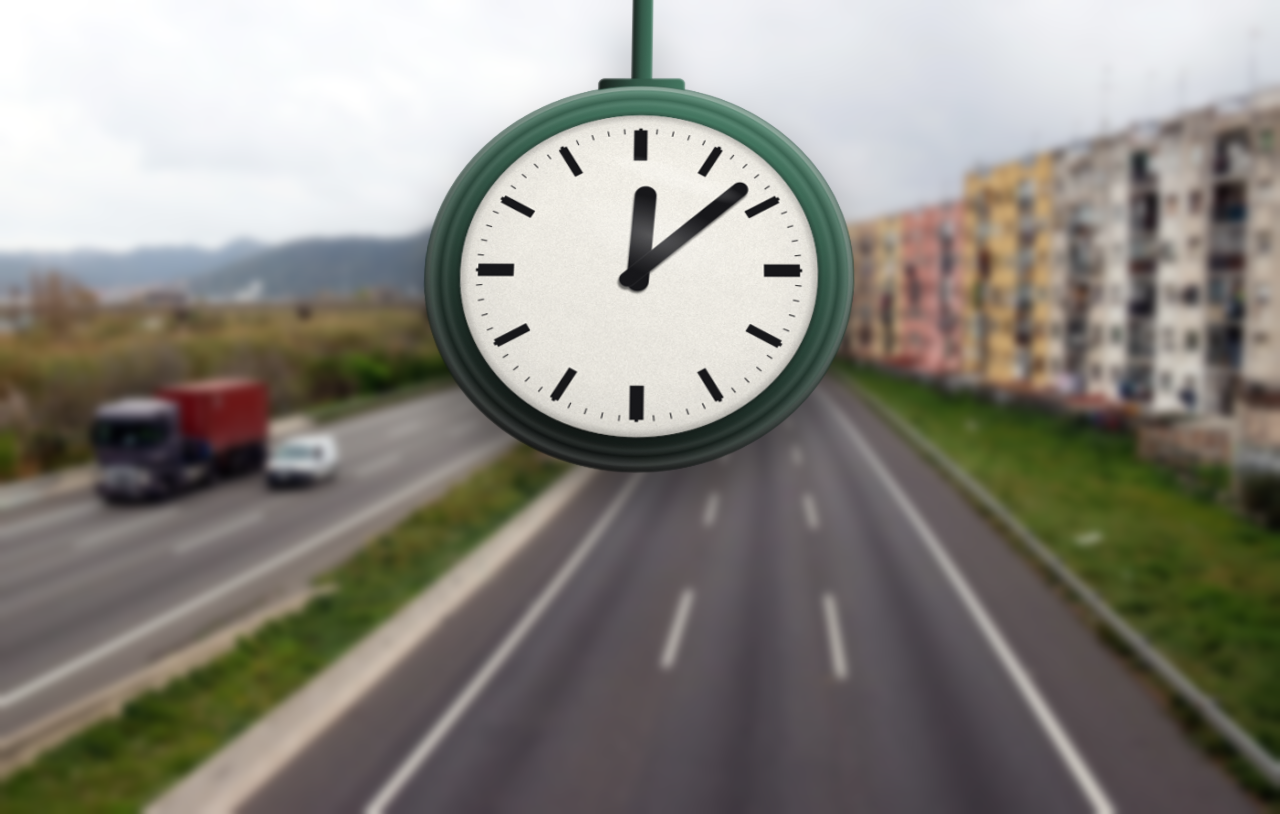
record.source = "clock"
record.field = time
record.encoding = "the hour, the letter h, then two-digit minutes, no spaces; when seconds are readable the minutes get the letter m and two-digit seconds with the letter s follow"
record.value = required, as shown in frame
12h08
